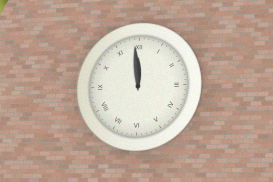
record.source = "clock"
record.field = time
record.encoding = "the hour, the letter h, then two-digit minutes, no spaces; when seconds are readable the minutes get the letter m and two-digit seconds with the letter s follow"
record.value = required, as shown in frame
11h59
